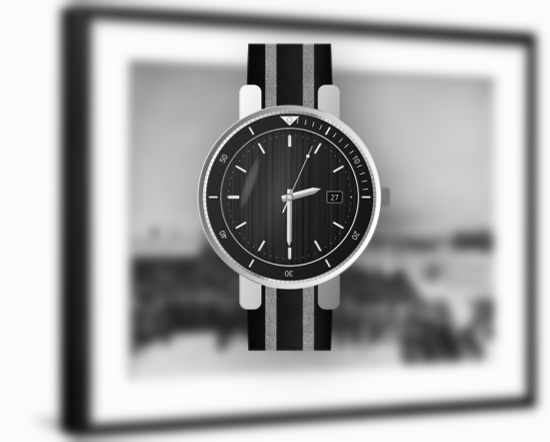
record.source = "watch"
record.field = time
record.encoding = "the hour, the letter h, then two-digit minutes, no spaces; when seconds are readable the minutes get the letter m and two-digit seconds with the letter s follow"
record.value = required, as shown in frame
2h30m04s
